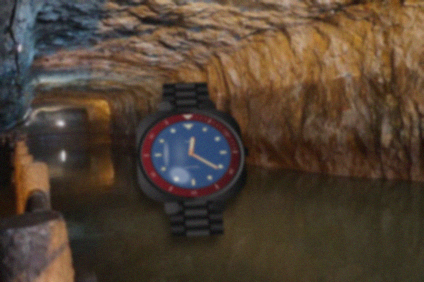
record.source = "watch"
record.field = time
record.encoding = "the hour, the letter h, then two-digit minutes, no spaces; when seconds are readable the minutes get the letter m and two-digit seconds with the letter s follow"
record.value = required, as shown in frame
12h21
